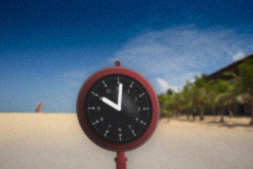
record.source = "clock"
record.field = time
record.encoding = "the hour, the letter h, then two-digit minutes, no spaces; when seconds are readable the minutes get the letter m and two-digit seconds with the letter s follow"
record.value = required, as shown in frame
10h01
